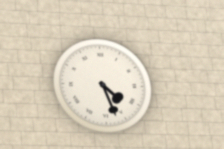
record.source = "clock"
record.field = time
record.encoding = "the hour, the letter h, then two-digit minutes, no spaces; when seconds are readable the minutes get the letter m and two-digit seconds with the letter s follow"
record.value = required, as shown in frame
4h27
